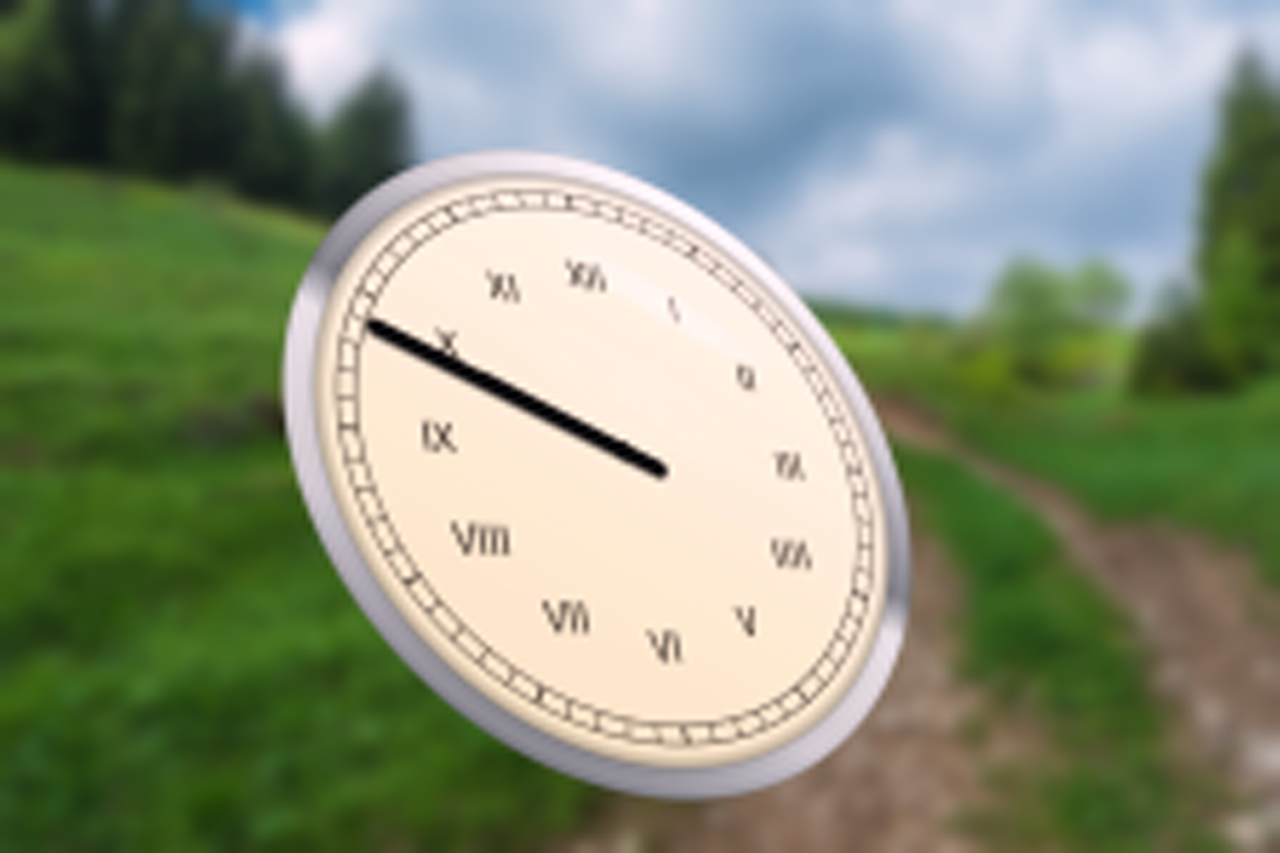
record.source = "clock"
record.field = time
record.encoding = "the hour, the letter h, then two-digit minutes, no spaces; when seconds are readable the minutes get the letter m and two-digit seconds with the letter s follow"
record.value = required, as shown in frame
9h49
